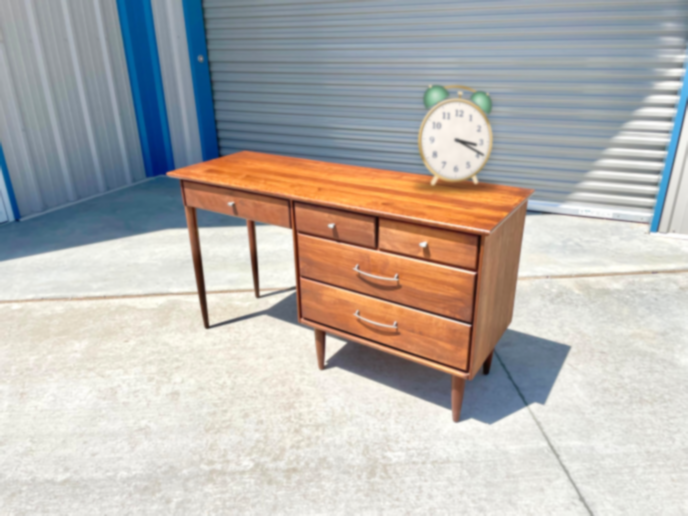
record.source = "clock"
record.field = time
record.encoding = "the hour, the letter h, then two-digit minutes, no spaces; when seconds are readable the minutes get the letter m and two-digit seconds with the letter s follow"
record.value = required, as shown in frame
3h19
